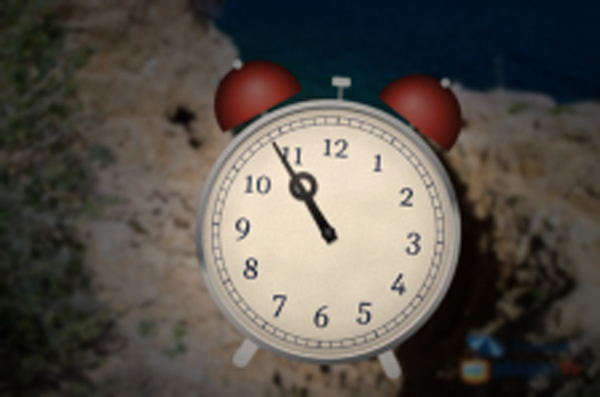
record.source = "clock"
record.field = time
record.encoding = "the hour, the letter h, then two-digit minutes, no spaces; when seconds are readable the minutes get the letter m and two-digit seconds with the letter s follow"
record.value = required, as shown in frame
10h54
